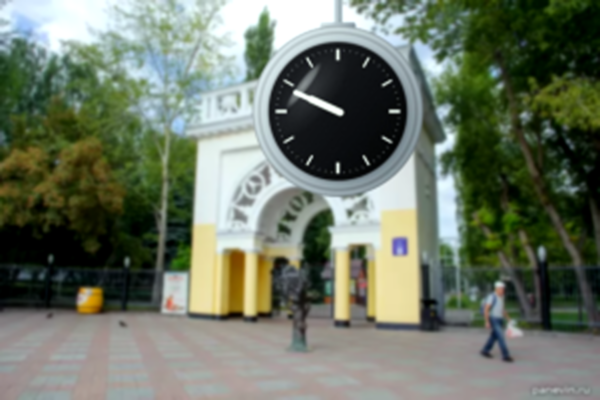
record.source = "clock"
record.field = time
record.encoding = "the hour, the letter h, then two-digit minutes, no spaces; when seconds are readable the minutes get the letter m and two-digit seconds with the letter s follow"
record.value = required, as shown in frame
9h49
